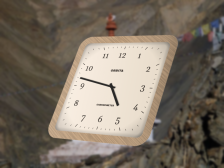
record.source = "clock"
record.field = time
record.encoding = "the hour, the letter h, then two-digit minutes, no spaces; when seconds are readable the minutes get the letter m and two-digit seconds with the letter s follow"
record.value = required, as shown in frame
4h47
